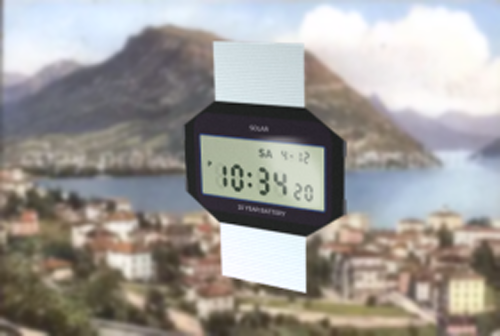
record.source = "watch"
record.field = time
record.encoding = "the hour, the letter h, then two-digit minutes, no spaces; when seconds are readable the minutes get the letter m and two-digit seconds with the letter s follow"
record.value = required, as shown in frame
10h34m20s
